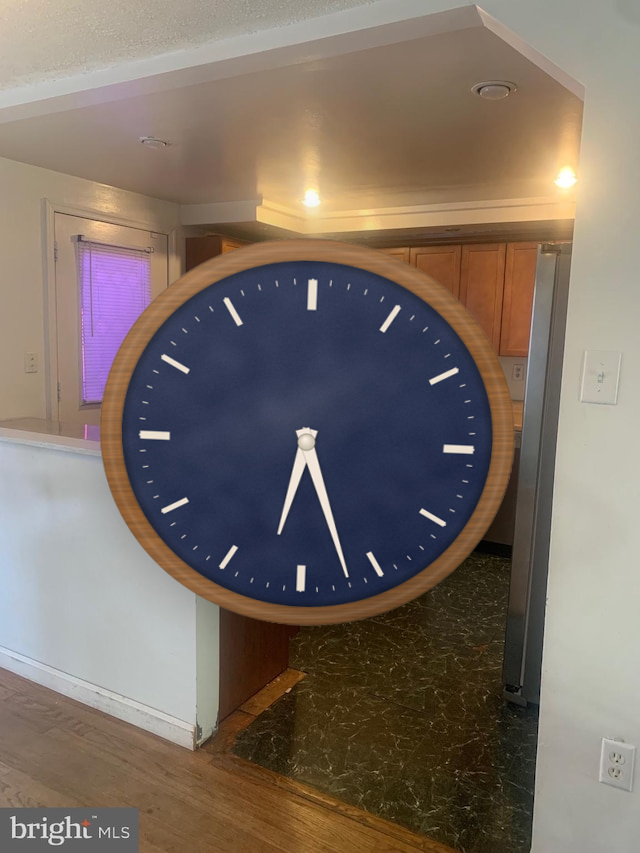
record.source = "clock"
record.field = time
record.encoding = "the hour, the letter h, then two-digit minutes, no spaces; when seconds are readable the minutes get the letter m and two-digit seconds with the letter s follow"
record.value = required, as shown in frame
6h27
